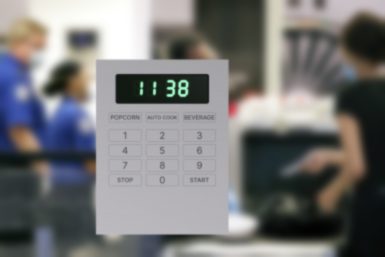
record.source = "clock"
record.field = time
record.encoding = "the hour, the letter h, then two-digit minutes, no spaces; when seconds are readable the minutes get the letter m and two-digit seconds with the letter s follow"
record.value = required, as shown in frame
11h38
